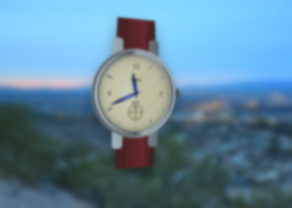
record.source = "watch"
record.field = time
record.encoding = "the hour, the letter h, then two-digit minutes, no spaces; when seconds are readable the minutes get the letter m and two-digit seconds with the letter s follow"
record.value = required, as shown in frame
11h41
